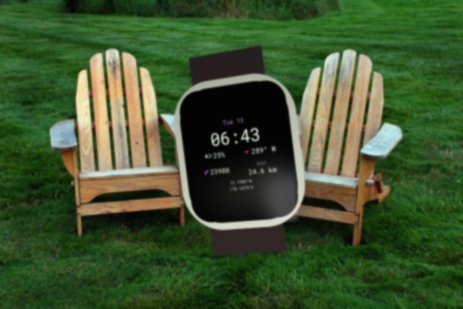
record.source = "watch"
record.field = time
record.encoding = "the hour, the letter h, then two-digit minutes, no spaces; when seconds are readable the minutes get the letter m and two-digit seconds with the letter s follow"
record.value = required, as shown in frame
6h43
